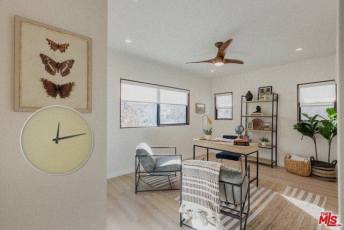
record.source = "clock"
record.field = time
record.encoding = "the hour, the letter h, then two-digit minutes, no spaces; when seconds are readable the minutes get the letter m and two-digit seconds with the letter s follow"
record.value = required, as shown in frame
12h13
